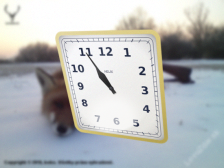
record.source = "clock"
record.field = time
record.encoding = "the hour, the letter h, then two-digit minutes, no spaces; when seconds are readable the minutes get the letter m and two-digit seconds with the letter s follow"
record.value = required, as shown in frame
10h55
